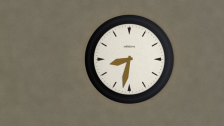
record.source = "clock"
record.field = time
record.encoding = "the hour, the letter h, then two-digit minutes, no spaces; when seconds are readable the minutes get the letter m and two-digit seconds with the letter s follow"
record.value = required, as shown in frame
8h32
